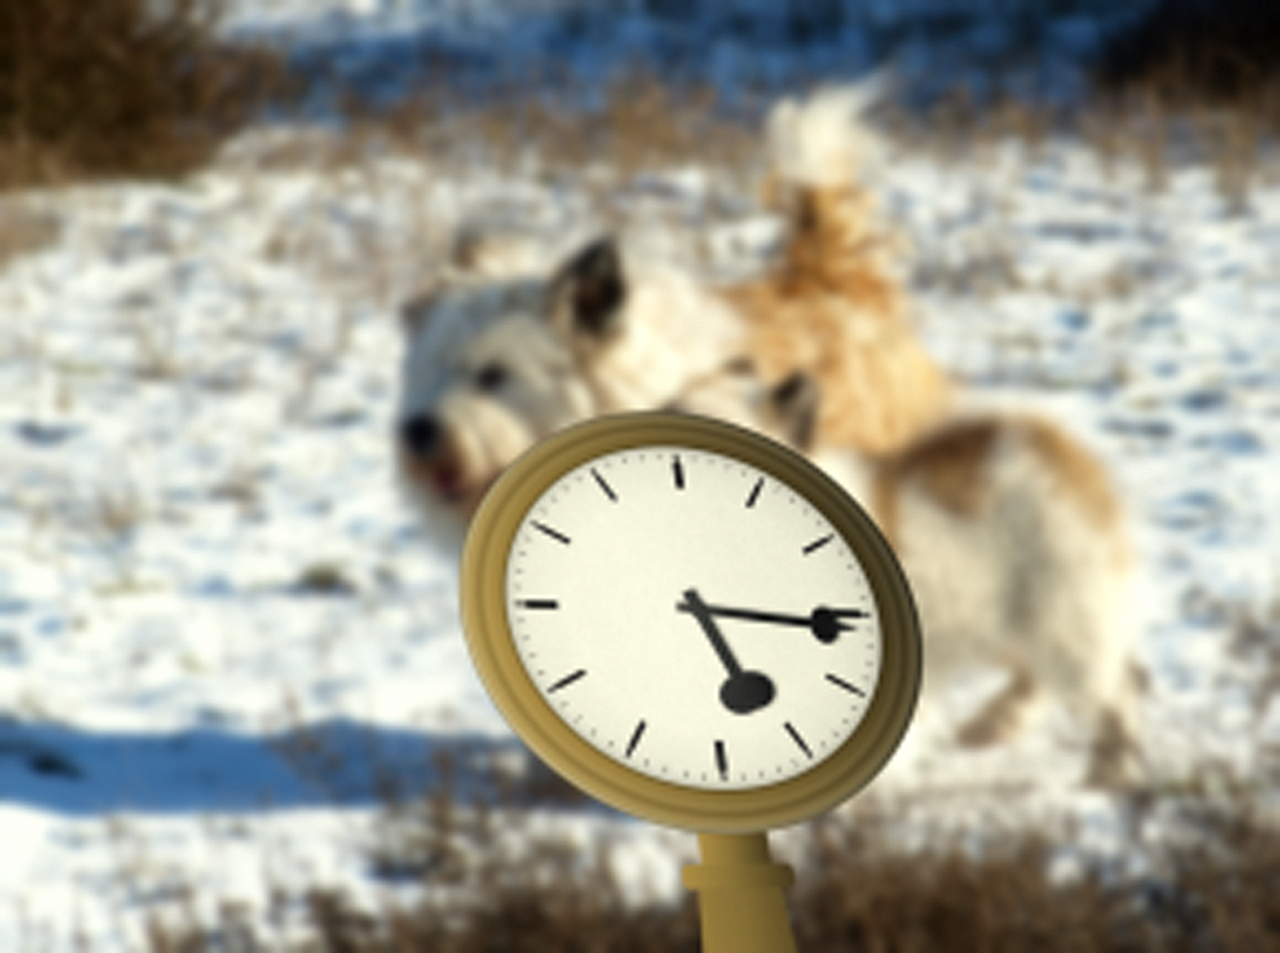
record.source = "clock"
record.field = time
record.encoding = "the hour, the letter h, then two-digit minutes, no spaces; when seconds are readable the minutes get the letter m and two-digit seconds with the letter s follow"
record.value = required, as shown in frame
5h16
